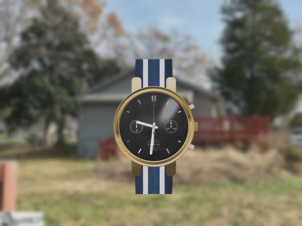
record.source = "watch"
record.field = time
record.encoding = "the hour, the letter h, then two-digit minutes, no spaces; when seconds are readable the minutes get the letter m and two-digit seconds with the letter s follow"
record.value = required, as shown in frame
9h31
